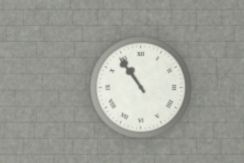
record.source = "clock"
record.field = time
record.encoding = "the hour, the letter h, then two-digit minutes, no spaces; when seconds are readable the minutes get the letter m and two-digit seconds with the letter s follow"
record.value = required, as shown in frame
10h54
